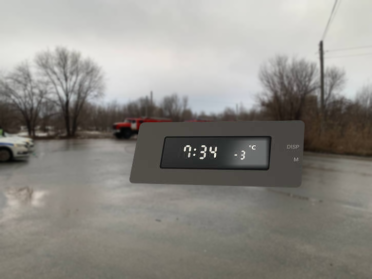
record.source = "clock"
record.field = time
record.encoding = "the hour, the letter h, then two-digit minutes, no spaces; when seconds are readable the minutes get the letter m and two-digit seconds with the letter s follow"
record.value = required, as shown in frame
7h34
